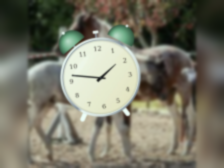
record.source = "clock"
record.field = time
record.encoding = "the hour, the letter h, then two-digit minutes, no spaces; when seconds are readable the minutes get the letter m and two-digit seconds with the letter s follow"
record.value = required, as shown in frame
1h47
